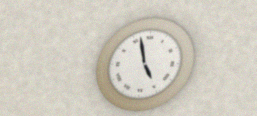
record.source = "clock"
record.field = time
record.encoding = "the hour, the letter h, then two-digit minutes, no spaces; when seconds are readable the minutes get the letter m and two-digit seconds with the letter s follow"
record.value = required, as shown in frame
4h57
